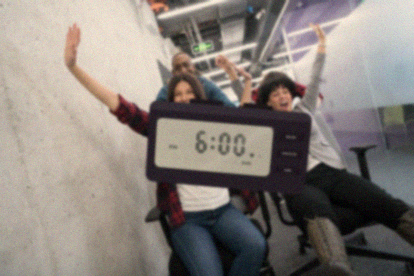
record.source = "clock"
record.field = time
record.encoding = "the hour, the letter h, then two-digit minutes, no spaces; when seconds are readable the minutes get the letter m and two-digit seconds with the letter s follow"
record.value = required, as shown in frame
6h00
